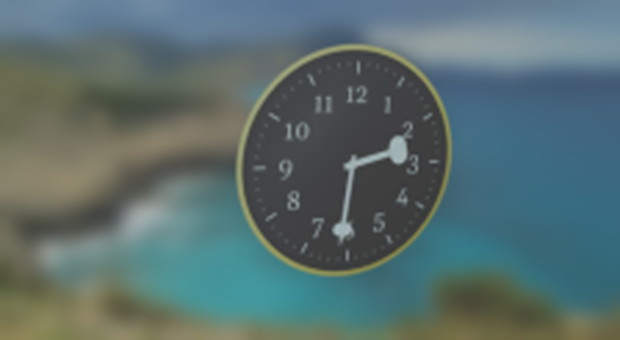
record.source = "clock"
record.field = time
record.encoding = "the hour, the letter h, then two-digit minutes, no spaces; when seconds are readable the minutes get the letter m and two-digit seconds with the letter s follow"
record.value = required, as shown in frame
2h31
